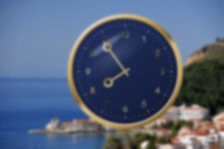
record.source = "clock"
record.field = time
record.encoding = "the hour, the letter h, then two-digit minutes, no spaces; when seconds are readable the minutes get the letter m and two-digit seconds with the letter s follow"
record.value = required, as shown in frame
7h54
